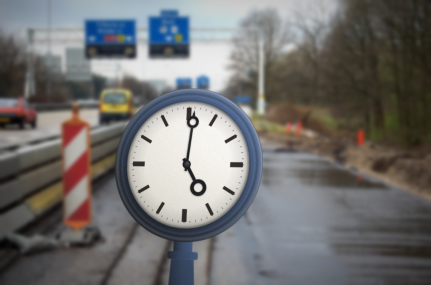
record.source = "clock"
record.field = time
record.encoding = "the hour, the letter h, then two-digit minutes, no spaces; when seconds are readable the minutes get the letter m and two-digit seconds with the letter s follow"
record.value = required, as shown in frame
5h01
